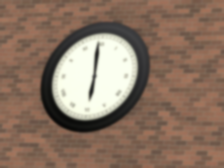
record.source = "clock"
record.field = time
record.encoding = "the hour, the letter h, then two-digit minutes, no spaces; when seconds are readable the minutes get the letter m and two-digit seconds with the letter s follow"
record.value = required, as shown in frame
5h59
